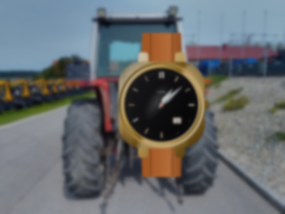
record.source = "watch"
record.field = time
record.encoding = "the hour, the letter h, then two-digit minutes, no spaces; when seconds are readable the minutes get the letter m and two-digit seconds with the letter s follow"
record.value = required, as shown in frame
1h08
